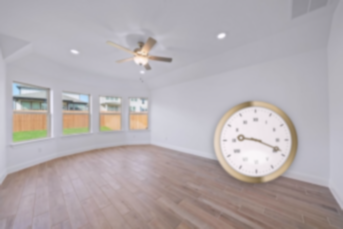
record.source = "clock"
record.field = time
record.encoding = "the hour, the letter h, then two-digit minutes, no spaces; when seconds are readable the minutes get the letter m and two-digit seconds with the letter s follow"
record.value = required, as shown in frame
9h19
